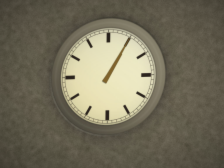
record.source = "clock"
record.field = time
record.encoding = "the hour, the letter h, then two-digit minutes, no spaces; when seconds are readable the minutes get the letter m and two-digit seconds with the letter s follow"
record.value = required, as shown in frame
1h05
